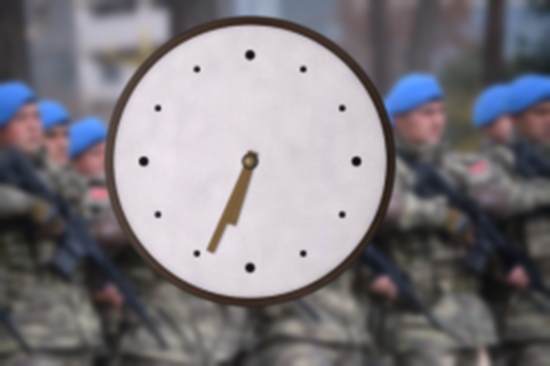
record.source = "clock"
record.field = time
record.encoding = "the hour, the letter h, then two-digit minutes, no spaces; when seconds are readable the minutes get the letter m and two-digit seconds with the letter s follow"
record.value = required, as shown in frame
6h34
